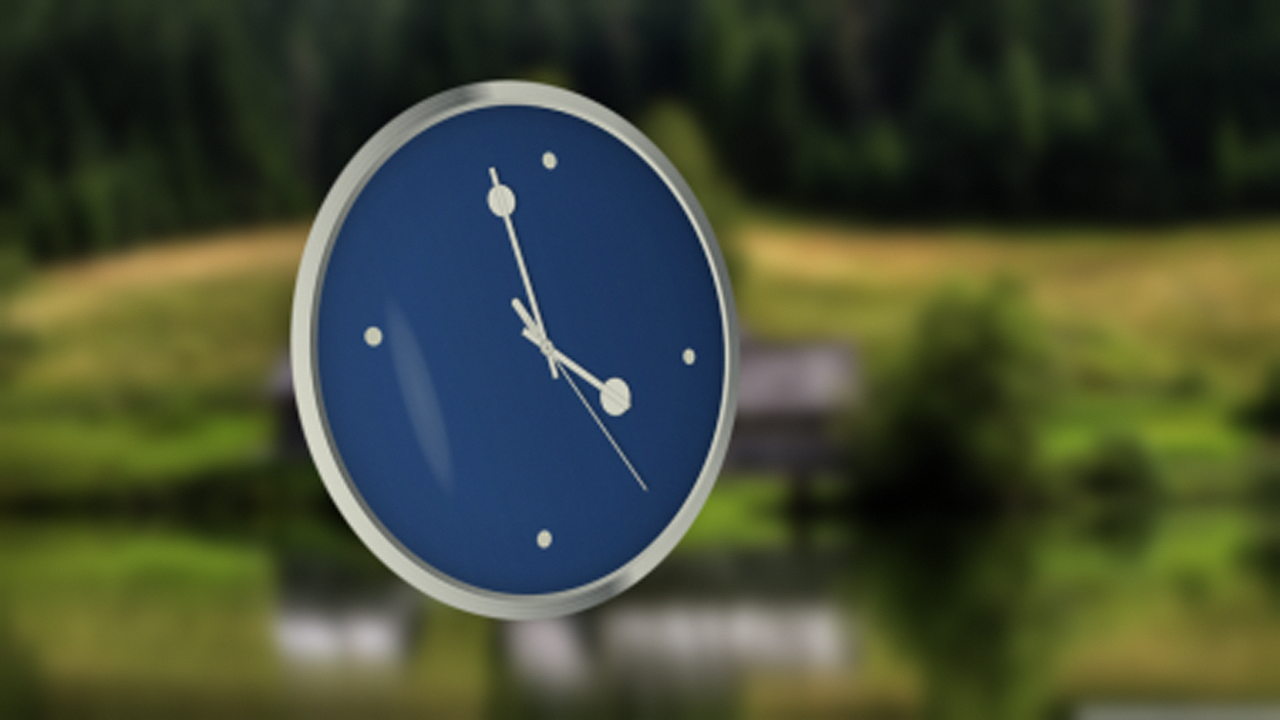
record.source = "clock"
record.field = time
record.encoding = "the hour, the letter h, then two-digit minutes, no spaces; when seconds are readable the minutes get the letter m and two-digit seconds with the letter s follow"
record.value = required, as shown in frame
3h56m23s
